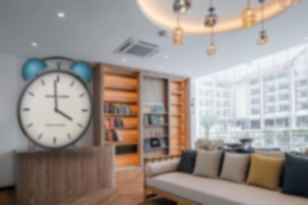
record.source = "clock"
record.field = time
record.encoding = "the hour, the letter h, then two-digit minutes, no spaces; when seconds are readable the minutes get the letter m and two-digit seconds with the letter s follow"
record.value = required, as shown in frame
3h59
